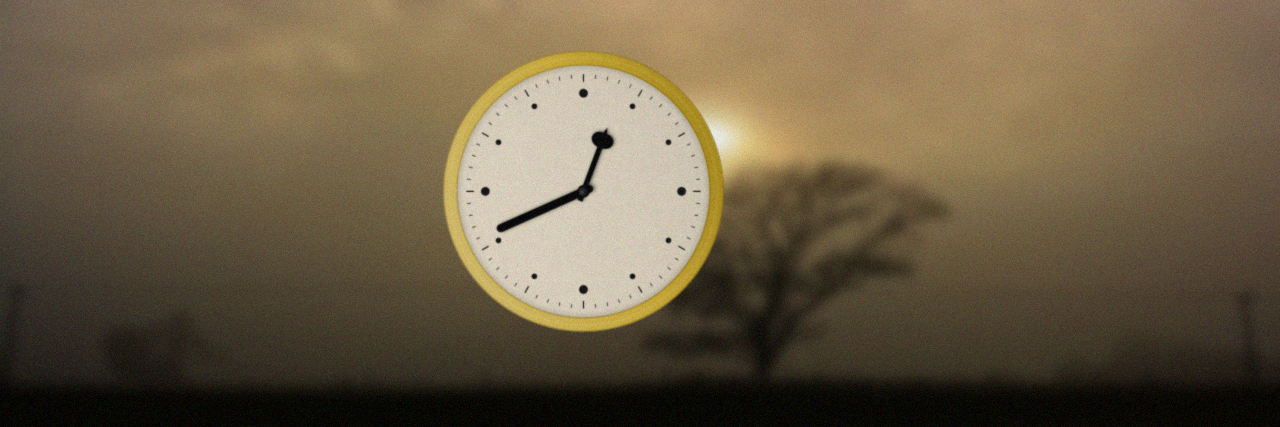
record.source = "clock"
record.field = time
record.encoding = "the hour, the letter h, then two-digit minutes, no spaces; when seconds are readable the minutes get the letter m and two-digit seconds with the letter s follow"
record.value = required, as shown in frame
12h41
